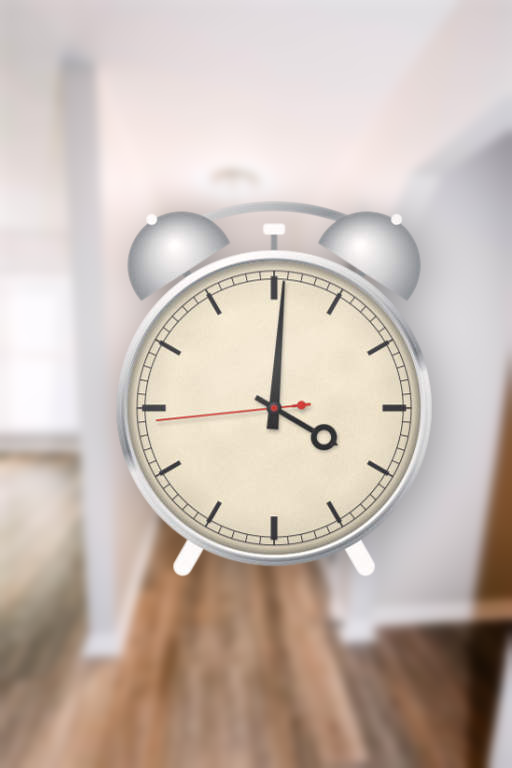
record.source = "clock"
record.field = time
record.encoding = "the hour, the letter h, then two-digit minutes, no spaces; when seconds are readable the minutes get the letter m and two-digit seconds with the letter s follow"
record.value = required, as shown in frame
4h00m44s
